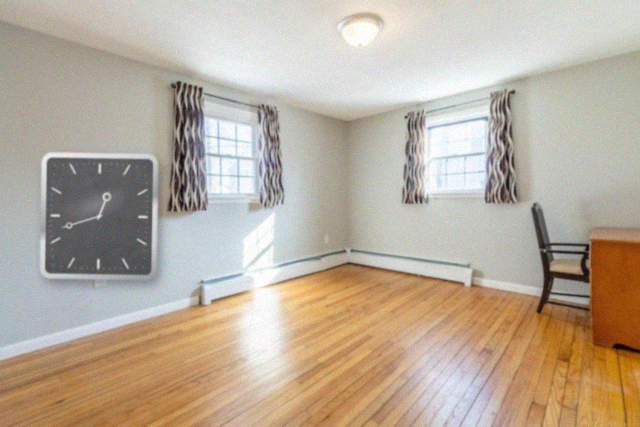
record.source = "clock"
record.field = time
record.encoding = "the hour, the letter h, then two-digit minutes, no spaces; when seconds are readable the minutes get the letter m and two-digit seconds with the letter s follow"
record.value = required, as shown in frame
12h42
